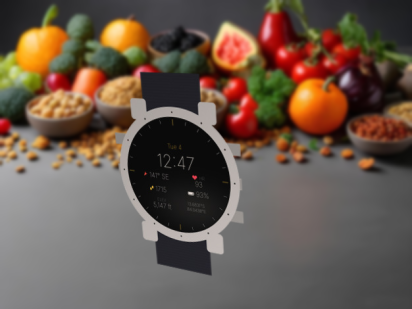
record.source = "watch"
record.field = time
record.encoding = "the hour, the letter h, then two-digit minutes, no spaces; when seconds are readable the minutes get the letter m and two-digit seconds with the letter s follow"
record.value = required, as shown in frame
12h47
